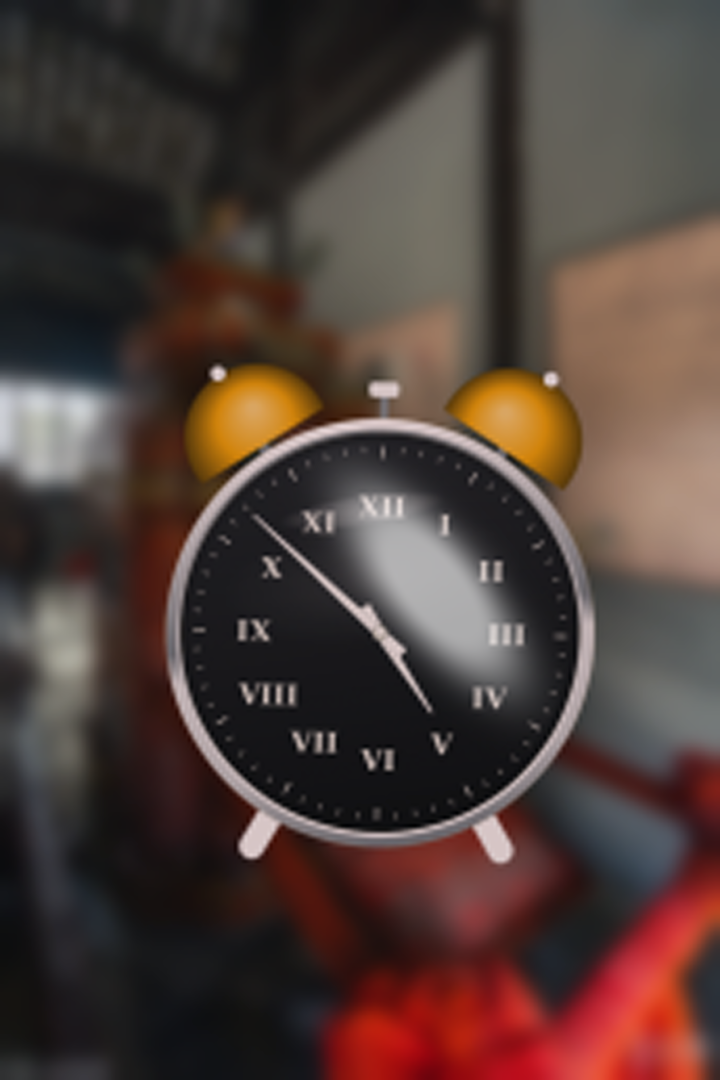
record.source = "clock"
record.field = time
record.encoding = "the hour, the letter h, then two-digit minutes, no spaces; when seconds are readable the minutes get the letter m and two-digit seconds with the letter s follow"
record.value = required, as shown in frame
4h52
